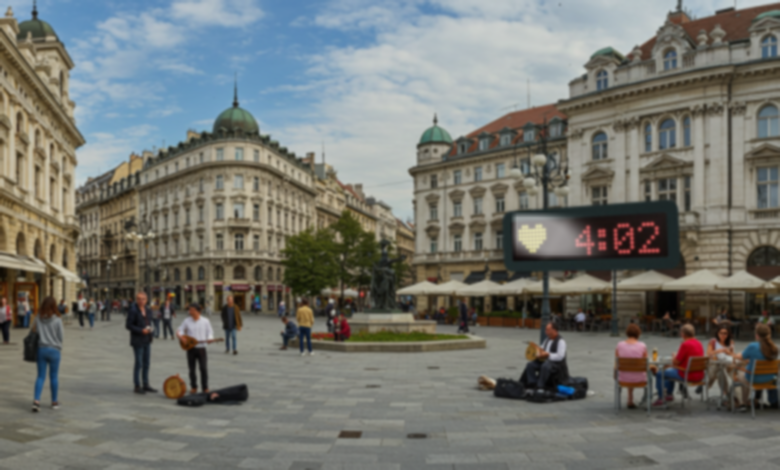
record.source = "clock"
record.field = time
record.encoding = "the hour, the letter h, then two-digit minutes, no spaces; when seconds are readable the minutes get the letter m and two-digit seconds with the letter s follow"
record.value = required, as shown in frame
4h02
